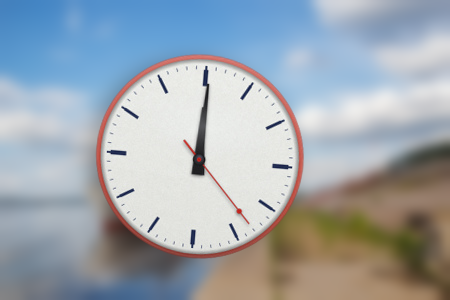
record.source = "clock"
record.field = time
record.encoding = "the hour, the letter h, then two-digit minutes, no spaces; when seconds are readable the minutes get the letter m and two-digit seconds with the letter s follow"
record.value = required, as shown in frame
12h00m23s
